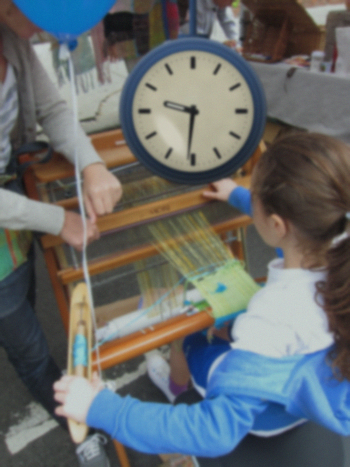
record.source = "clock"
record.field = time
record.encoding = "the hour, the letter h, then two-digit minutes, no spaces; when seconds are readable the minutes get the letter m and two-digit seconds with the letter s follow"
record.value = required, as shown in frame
9h31
